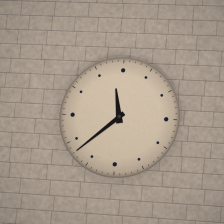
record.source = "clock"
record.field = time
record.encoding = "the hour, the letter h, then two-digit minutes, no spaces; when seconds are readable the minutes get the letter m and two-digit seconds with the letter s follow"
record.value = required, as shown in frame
11h38
